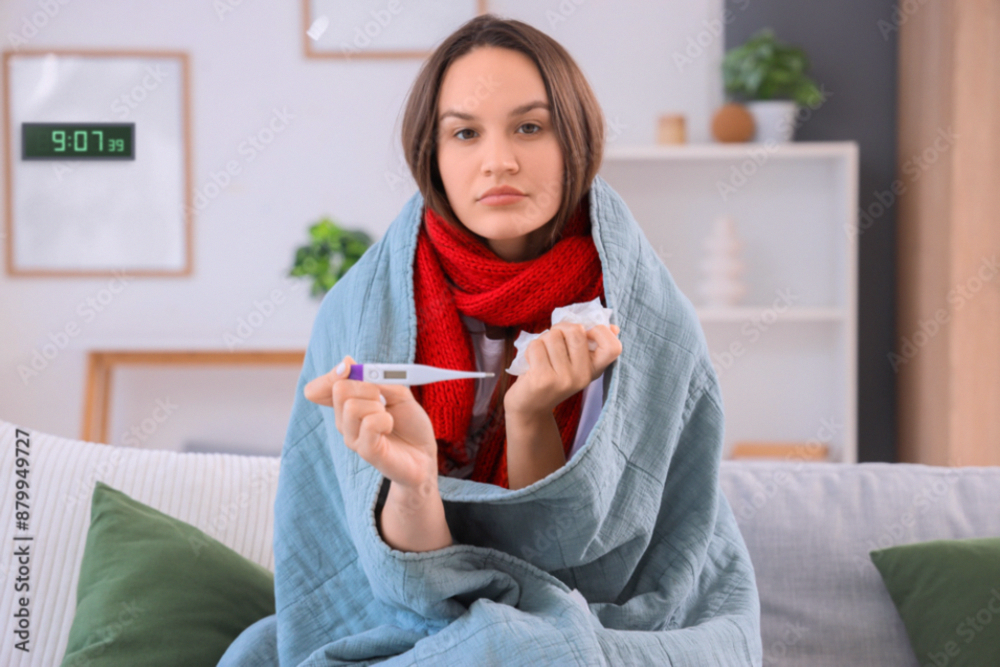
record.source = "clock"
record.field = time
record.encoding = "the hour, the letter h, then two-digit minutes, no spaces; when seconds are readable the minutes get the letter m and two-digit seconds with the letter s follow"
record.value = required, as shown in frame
9h07
